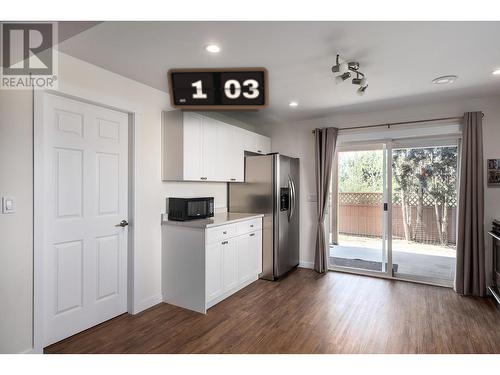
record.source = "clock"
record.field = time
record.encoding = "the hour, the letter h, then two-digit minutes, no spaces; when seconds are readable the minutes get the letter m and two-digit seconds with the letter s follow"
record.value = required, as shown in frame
1h03
